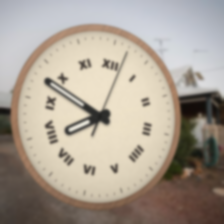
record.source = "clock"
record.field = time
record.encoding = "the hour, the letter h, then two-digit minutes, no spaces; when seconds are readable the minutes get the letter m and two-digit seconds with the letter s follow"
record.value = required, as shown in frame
7h48m02s
